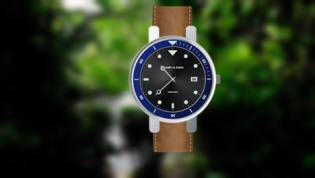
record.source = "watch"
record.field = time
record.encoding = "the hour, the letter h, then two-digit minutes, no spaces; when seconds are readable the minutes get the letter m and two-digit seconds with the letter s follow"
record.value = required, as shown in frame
10h38
